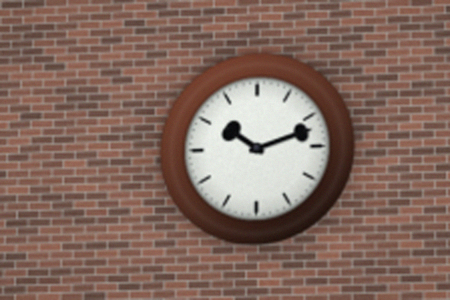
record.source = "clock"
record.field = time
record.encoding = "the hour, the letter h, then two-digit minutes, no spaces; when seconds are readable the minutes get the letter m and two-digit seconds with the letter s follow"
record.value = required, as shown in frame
10h12
